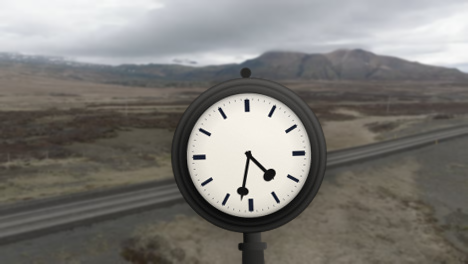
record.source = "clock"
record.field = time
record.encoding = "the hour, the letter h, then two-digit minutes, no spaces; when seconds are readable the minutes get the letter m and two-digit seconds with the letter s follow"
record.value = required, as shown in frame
4h32
